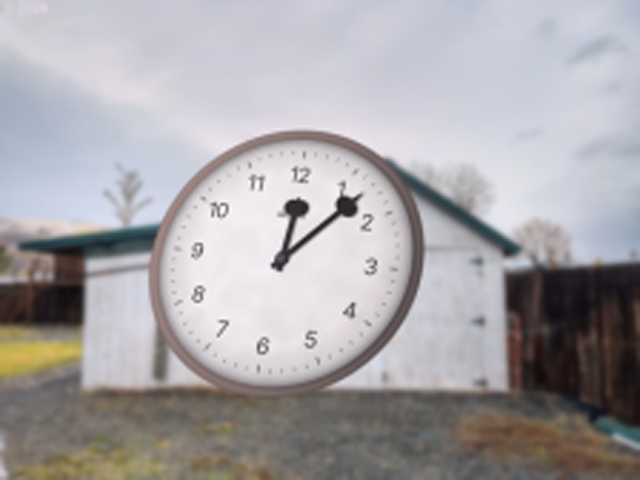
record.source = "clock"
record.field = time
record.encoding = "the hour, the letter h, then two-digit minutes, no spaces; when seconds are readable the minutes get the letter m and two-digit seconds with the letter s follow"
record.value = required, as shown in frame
12h07
